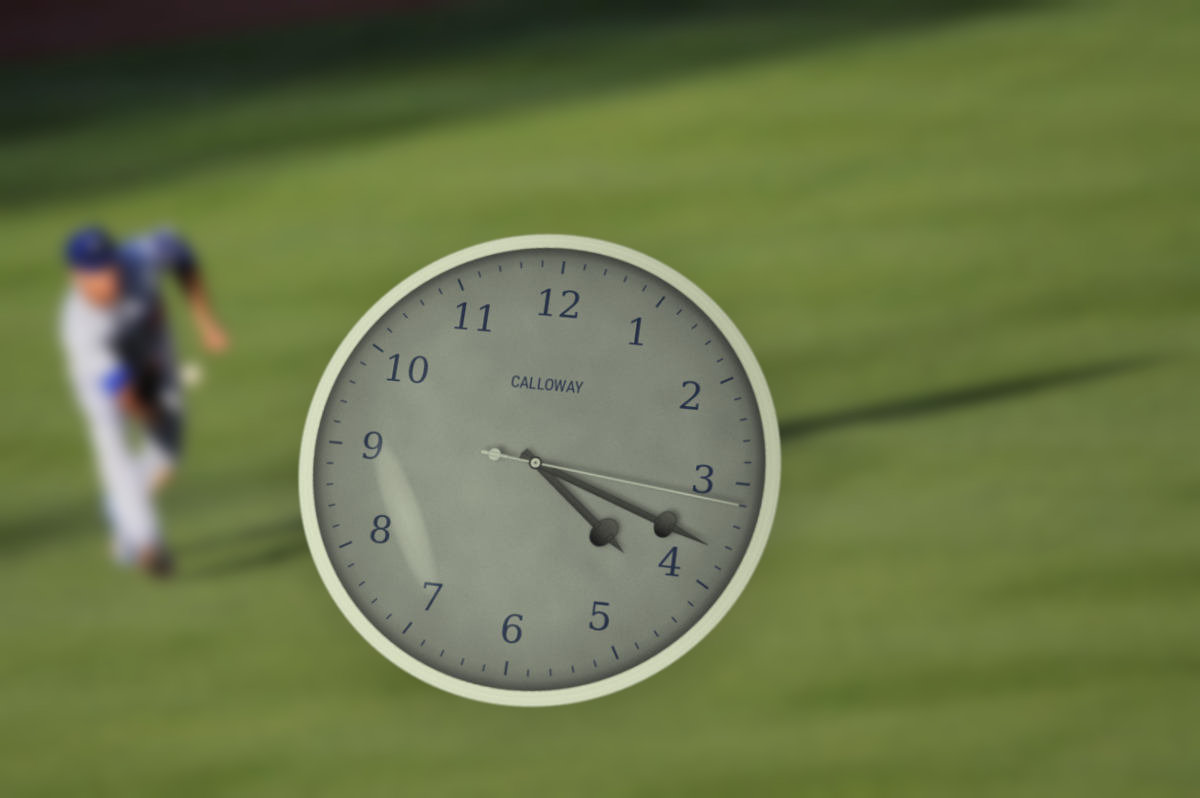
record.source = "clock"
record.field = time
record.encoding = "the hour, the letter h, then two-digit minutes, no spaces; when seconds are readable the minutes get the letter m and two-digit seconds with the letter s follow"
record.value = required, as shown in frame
4h18m16s
